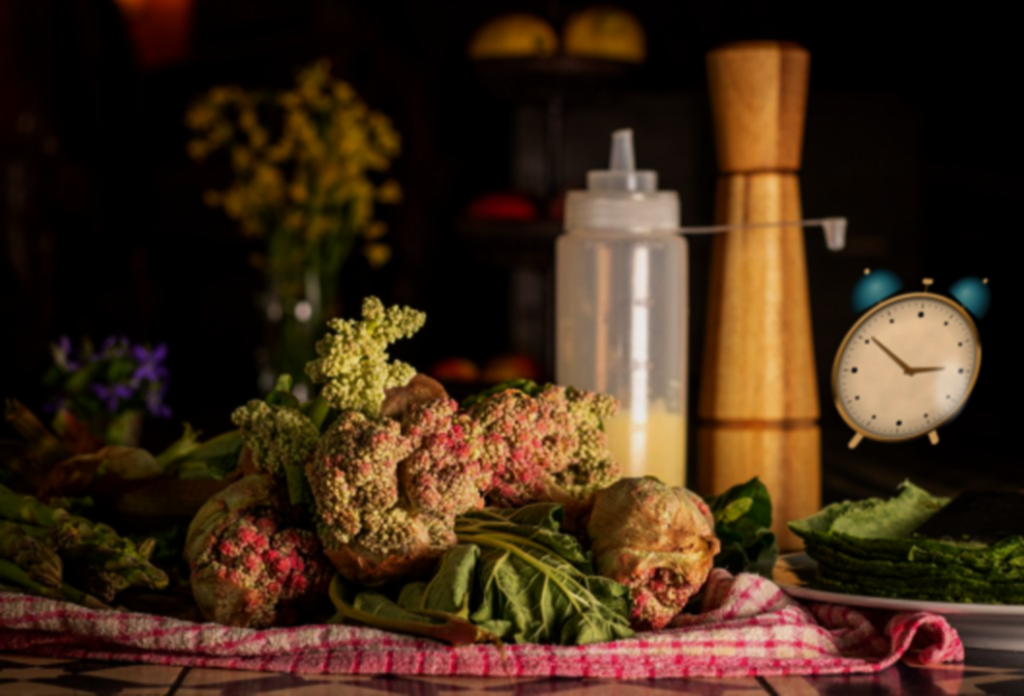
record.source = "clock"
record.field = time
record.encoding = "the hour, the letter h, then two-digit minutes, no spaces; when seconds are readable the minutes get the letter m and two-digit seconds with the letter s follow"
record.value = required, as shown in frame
2h51
